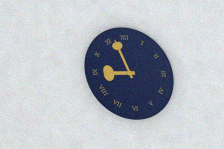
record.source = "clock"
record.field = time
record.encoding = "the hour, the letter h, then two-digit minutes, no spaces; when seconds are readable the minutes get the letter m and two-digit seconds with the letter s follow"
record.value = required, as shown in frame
8h57
